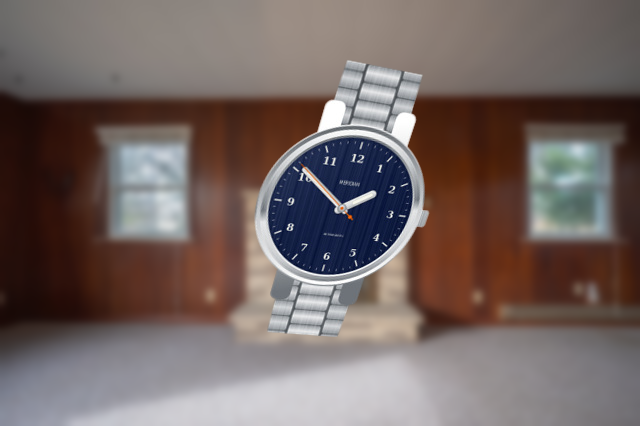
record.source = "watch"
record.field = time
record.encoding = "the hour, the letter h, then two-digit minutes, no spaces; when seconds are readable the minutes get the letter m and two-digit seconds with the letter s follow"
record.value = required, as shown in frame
1h50m51s
